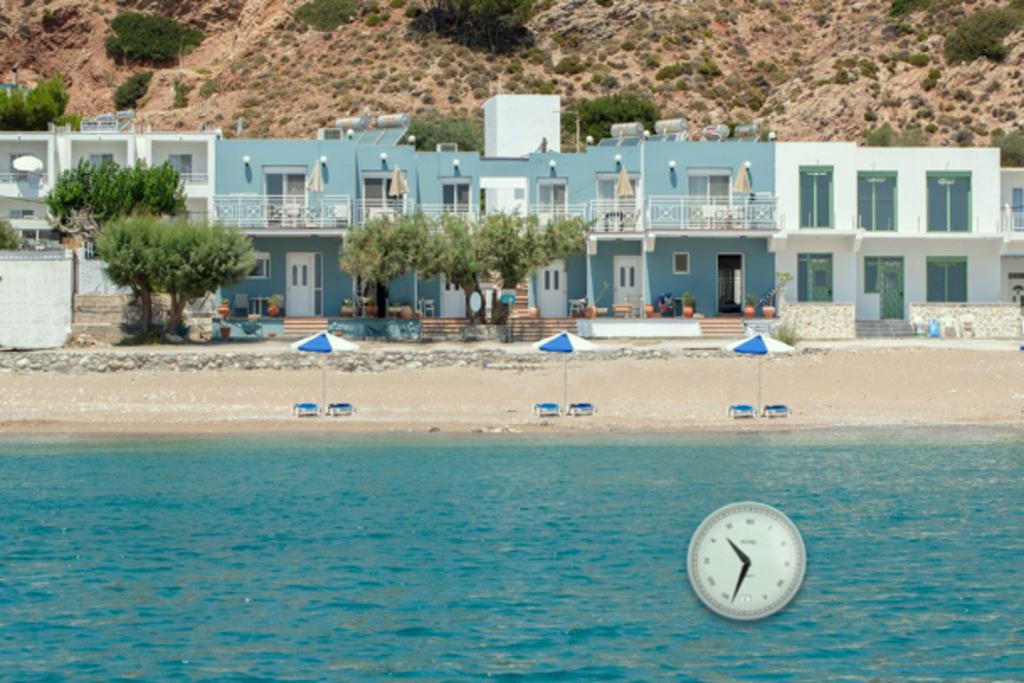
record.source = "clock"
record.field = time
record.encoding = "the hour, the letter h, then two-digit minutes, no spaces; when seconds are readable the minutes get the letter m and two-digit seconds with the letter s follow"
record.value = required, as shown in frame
10h33
